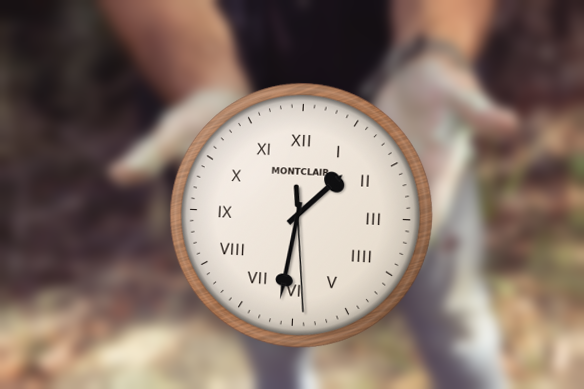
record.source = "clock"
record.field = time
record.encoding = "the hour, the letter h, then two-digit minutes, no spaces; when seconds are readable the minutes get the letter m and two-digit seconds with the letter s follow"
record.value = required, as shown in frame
1h31m29s
